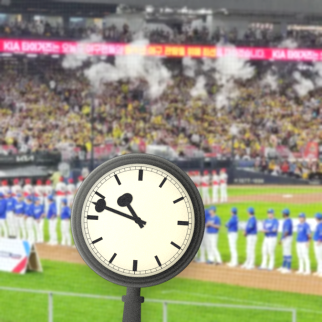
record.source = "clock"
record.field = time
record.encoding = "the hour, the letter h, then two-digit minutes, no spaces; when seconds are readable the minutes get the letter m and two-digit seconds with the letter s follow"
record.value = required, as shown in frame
10h48
